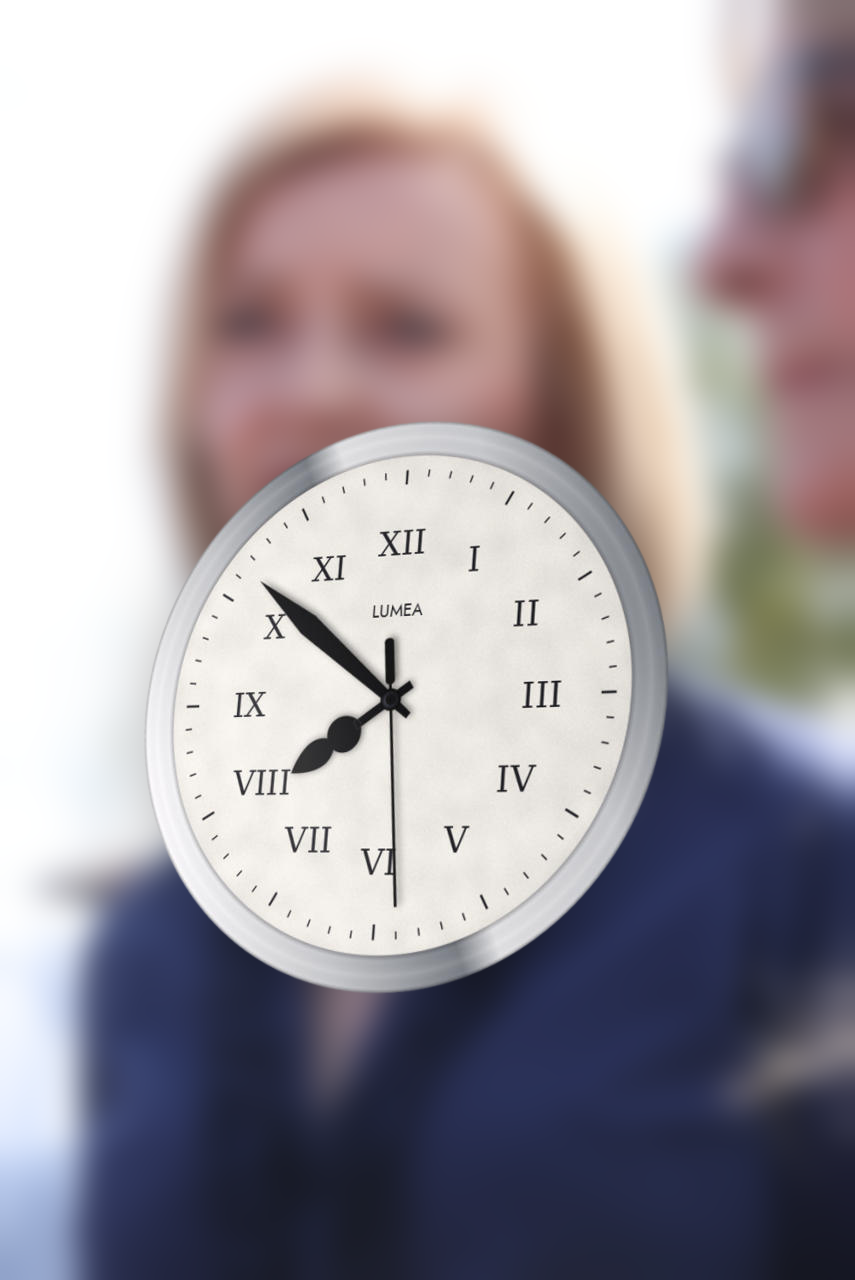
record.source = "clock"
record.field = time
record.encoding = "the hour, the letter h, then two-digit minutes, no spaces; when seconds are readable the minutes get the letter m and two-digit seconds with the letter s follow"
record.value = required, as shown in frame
7h51m29s
